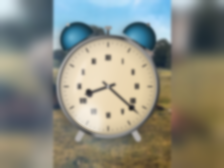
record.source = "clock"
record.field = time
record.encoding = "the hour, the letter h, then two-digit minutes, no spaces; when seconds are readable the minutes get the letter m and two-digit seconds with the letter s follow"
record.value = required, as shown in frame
8h22
